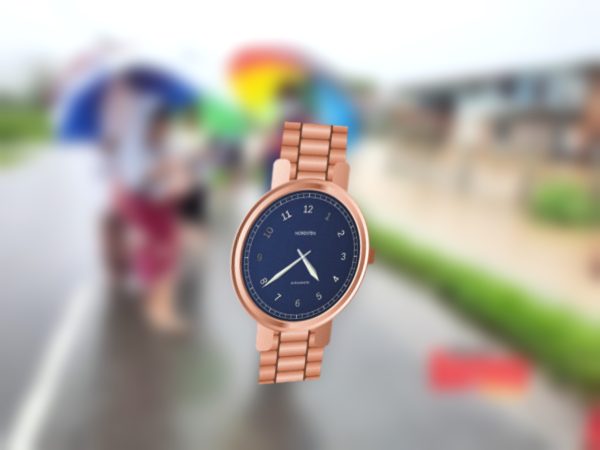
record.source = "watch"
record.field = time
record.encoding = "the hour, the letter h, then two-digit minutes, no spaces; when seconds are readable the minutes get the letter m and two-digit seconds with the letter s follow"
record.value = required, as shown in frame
4h39
